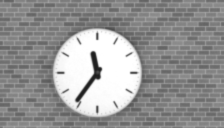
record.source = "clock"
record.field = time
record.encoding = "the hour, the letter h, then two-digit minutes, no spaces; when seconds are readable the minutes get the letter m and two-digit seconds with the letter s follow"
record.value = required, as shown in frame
11h36
